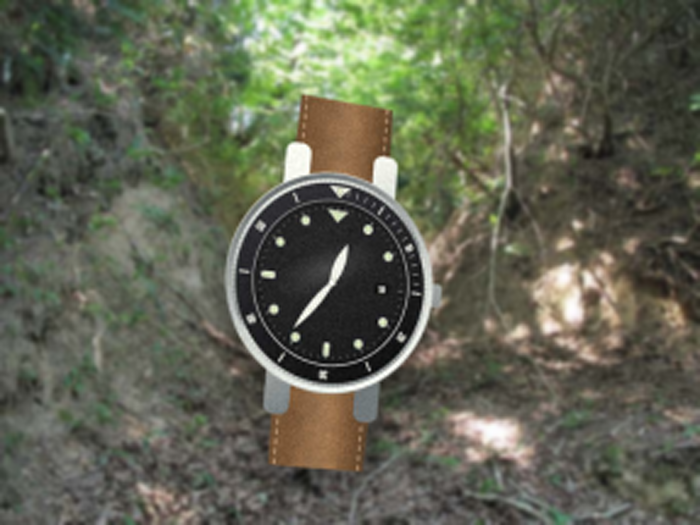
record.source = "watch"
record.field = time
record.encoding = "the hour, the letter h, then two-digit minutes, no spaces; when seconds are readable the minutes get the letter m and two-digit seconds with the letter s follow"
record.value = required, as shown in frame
12h36
